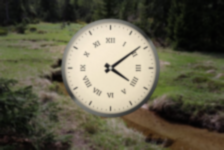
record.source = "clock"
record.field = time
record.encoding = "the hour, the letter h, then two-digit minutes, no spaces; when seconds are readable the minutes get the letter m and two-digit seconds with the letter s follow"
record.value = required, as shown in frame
4h09
